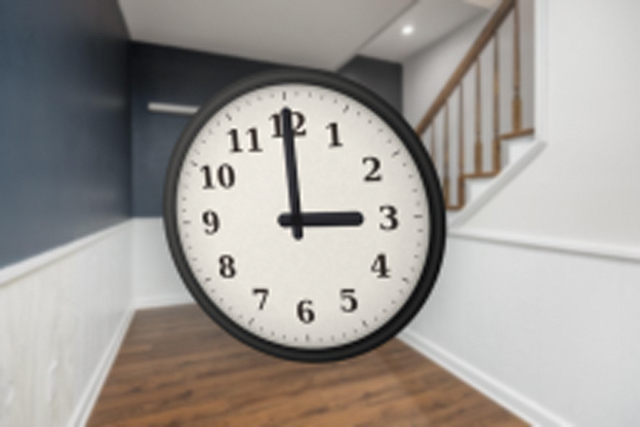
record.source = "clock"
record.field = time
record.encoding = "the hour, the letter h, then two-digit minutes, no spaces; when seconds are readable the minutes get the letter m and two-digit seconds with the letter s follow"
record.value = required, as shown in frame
3h00
